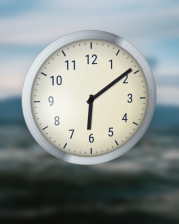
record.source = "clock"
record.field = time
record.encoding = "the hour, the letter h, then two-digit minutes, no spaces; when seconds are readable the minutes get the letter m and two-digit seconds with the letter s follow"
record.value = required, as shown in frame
6h09
